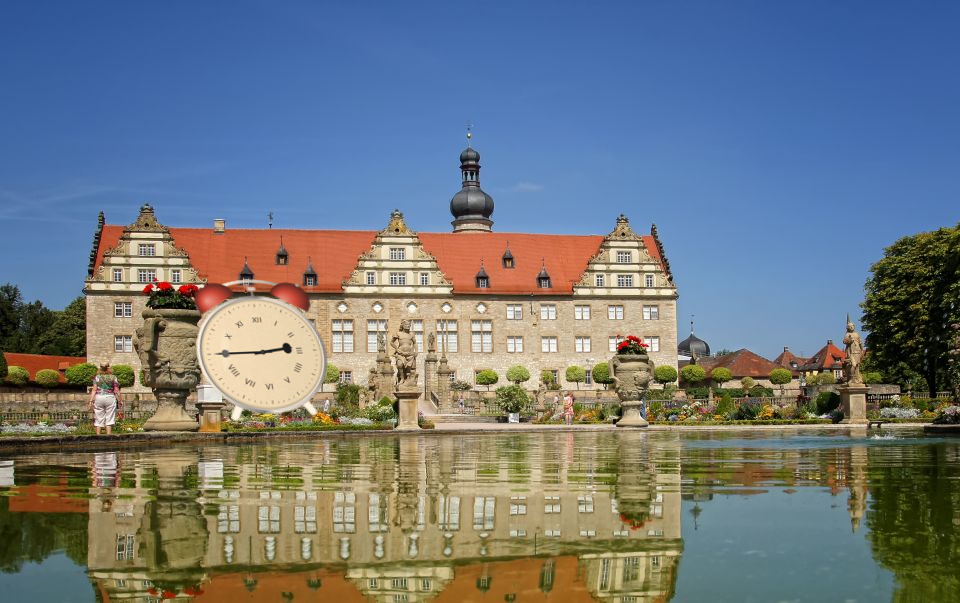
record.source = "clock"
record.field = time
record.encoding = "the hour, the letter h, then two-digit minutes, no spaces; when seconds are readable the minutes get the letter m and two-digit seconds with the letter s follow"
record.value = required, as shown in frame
2h45
